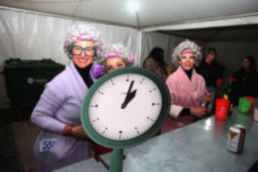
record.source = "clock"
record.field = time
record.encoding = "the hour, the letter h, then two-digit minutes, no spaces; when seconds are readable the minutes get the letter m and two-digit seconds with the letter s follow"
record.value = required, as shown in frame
1h02
